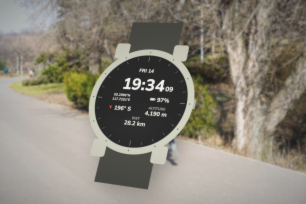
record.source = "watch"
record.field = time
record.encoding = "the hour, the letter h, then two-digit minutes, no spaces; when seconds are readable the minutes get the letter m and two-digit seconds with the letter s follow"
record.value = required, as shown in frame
19h34
